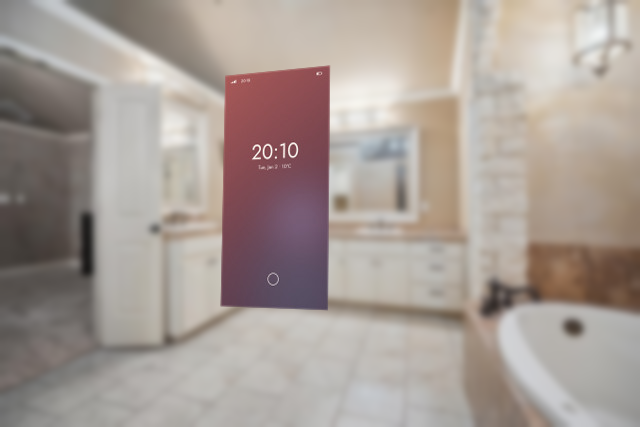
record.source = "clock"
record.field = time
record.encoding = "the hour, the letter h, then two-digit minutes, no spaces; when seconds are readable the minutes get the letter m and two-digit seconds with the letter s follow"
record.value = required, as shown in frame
20h10
